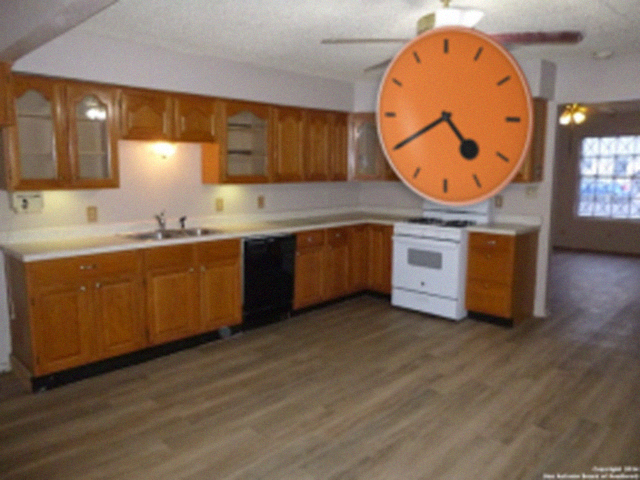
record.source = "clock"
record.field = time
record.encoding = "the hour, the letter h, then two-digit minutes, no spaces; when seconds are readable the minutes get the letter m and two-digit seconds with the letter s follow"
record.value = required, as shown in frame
4h40
